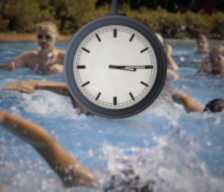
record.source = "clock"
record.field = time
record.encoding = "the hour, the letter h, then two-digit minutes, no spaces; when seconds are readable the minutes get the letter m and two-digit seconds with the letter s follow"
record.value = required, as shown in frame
3h15
